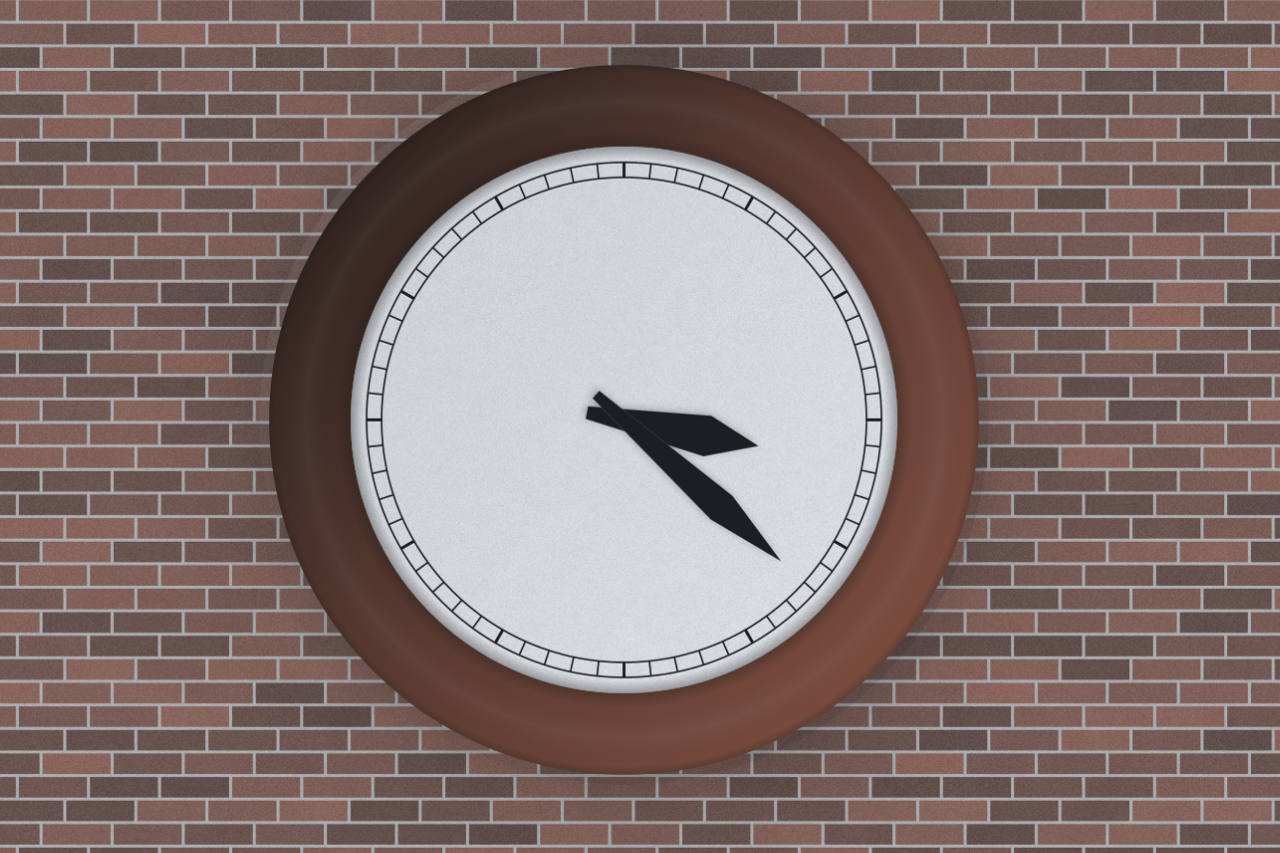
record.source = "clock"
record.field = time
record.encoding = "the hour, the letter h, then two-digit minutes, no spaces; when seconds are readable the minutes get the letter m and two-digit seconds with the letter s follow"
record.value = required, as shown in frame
3h22
